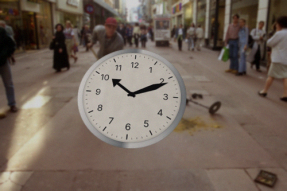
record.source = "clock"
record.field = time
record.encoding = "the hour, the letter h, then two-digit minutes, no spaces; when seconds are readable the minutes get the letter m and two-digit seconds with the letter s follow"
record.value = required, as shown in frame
10h11
